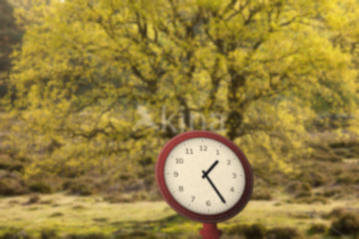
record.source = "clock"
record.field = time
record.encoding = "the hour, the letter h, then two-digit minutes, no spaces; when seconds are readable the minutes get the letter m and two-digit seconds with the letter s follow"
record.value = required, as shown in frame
1h25
